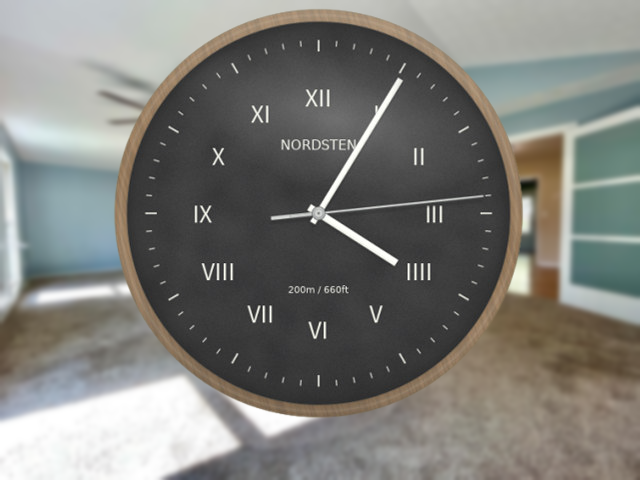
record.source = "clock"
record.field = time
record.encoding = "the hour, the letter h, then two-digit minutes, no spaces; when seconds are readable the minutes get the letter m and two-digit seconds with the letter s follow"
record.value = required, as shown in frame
4h05m14s
